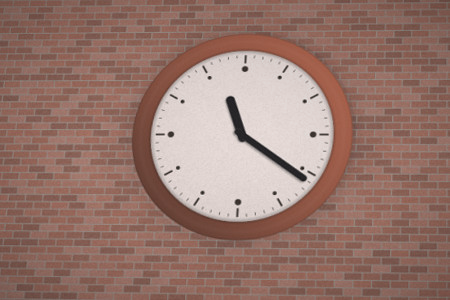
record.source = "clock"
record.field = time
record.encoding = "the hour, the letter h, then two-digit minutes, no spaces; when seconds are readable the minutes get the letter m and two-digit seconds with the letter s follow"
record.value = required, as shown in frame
11h21
